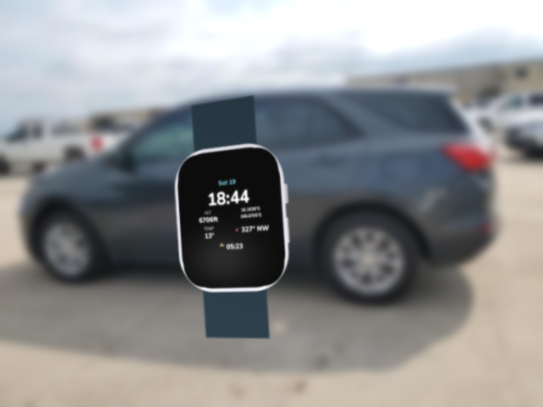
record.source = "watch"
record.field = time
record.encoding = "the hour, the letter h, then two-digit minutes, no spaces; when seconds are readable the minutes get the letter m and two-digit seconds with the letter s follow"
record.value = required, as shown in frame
18h44
